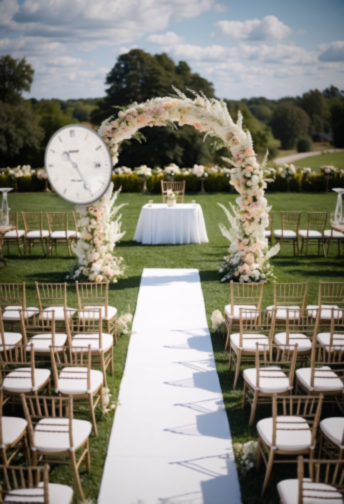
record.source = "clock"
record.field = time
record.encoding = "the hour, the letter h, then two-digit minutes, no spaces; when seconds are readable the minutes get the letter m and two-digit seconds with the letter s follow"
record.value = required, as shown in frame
10h25
